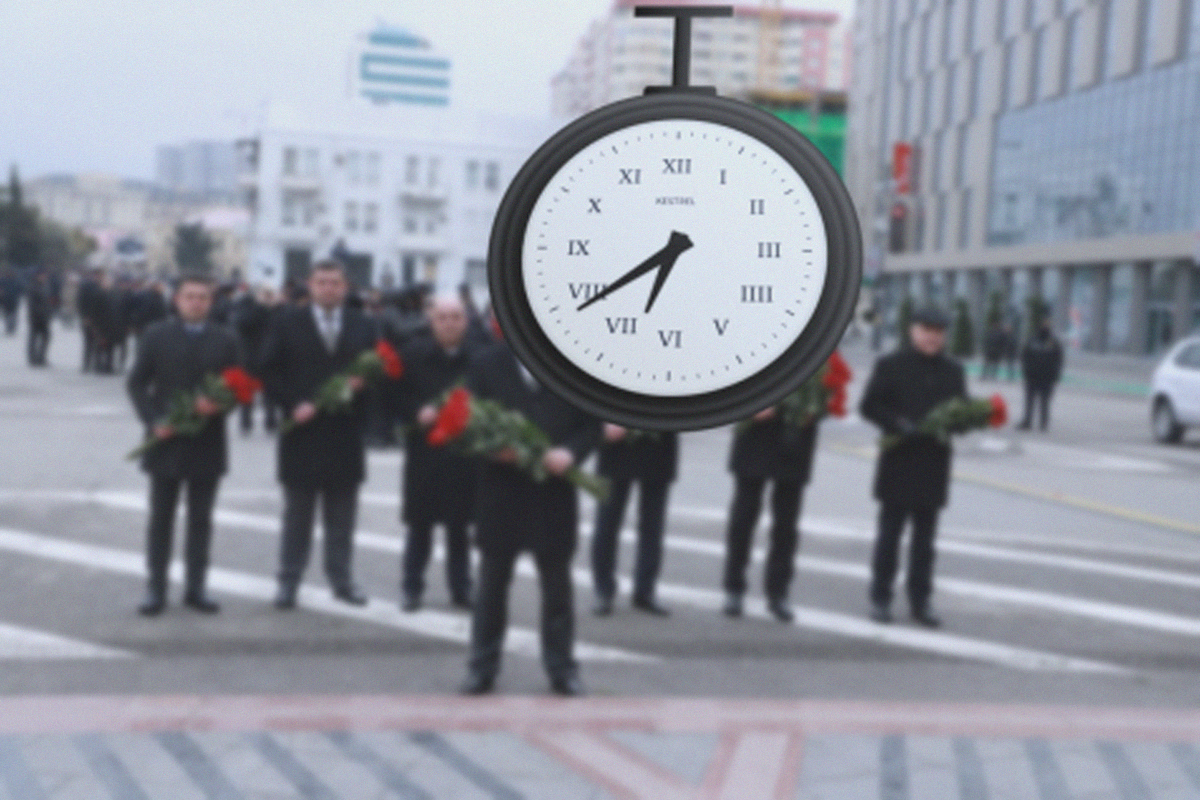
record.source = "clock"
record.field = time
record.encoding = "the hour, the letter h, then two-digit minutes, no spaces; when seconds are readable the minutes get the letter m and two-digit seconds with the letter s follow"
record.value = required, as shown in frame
6h39
